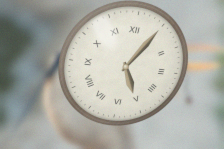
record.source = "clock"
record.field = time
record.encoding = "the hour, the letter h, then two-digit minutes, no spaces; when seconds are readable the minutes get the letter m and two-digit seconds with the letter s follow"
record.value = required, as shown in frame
5h05
